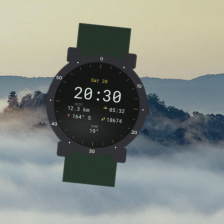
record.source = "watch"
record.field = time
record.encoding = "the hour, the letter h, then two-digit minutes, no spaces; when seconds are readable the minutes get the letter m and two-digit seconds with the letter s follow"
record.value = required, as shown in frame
20h30
